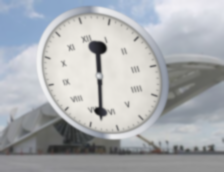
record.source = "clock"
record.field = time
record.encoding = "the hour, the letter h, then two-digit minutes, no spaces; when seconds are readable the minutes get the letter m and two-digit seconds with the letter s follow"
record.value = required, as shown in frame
12h33
